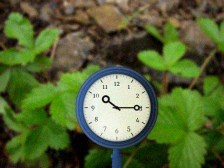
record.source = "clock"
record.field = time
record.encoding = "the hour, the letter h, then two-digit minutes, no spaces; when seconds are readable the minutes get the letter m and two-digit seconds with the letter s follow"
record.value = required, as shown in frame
10h15
